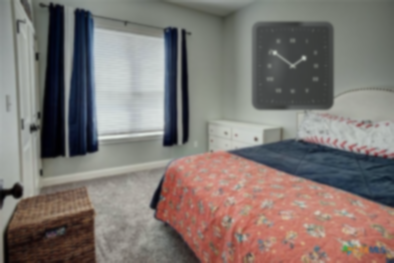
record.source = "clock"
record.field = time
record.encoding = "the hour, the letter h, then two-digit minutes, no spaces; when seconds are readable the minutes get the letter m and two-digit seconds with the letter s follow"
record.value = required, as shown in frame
1h51
